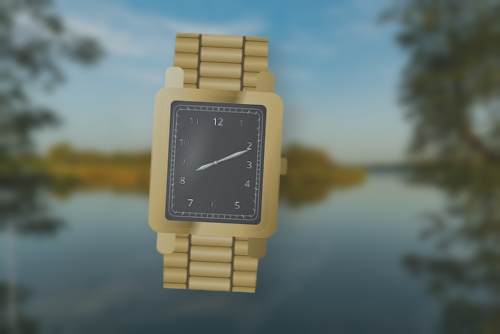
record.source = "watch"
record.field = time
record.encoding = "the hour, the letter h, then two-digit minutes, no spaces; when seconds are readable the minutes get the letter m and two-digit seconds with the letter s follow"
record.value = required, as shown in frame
8h11
